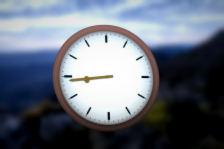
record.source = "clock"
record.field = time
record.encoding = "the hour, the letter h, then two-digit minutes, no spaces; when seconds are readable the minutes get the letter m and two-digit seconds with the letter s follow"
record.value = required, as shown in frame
8h44
